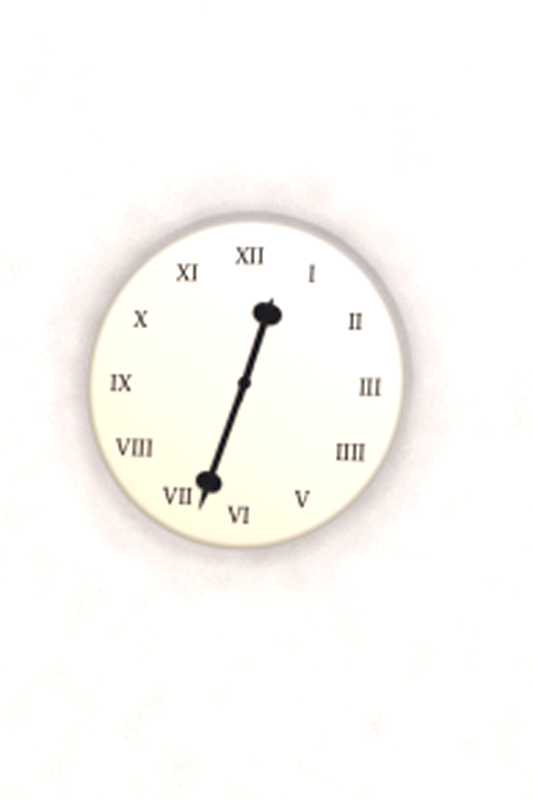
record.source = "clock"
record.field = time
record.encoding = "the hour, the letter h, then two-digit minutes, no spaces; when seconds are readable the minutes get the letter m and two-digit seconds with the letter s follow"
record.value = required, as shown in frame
12h33
